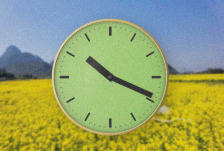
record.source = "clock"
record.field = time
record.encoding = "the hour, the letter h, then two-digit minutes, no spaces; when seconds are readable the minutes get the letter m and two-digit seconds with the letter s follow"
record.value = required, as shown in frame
10h19
